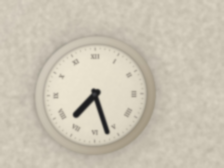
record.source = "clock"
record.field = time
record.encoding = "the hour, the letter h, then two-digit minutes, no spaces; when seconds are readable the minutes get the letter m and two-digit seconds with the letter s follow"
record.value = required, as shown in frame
7h27
